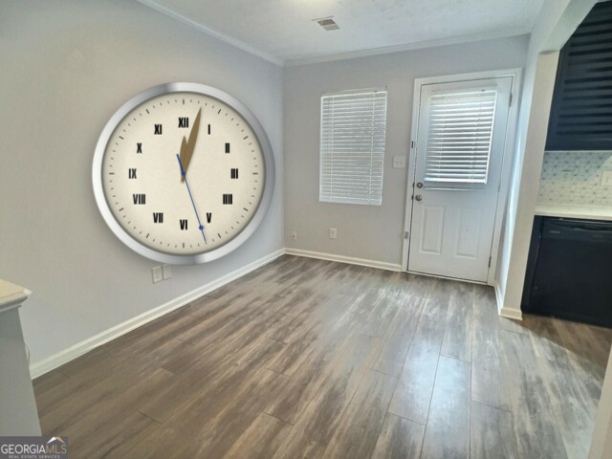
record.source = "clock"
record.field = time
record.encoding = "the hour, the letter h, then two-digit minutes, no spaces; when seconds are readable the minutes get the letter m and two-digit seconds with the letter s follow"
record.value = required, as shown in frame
12h02m27s
